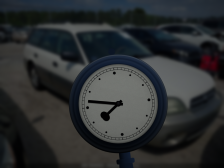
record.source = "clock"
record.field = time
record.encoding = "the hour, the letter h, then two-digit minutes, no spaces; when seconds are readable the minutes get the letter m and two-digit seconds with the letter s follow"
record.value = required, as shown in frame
7h47
